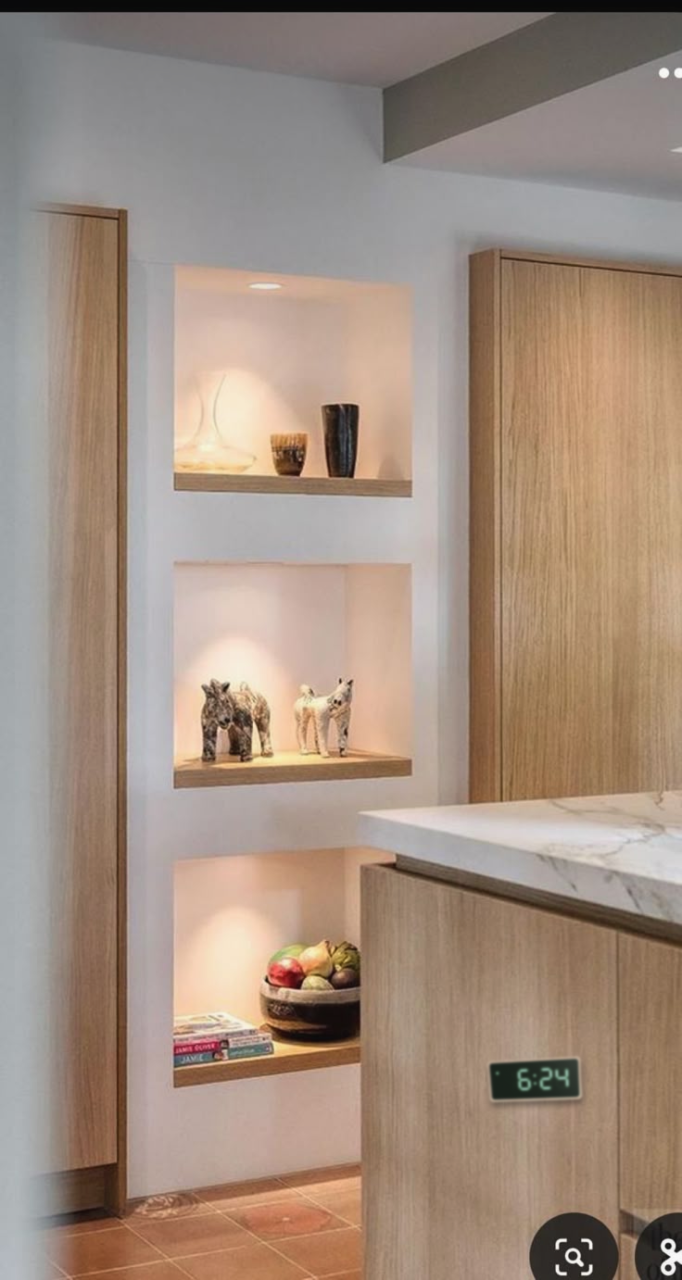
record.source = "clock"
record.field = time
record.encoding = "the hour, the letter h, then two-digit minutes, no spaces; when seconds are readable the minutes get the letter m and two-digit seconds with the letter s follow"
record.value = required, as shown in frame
6h24
